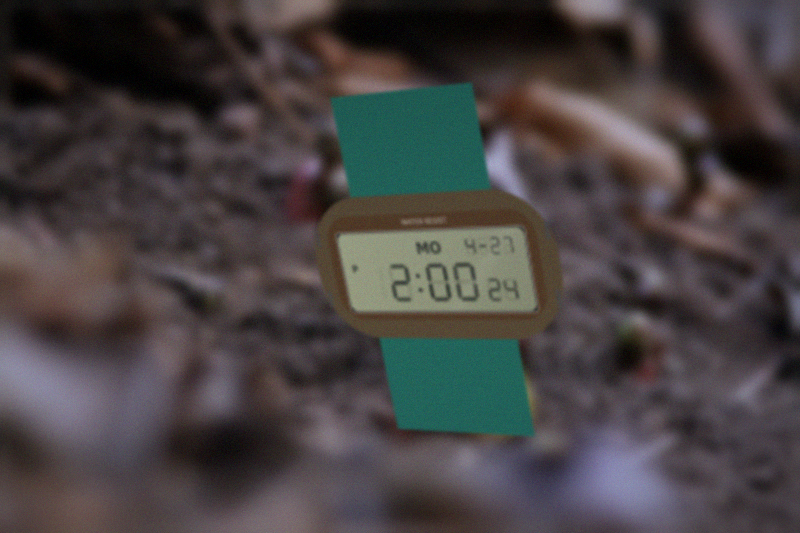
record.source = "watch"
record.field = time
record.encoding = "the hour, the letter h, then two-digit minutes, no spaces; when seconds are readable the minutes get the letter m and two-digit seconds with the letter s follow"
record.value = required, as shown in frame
2h00m24s
